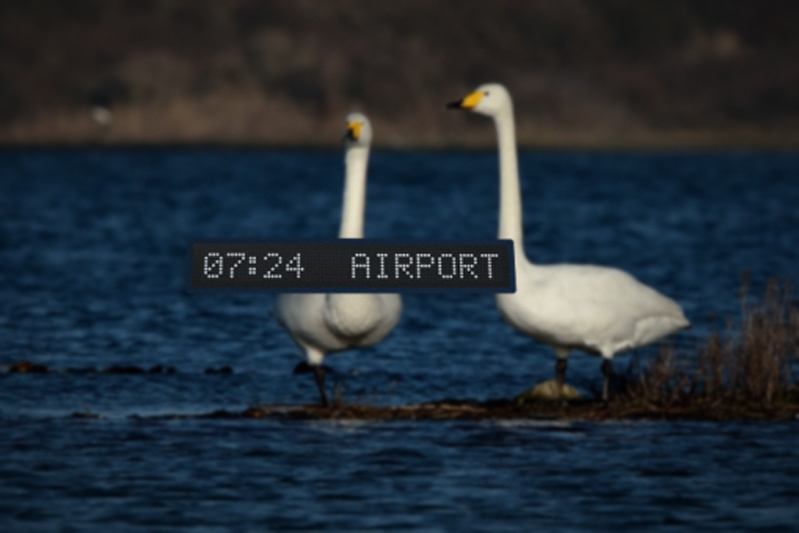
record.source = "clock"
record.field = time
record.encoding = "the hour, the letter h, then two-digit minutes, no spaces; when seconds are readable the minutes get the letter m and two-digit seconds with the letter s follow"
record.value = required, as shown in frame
7h24
